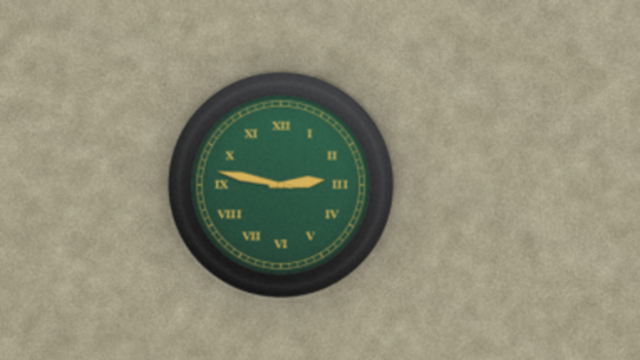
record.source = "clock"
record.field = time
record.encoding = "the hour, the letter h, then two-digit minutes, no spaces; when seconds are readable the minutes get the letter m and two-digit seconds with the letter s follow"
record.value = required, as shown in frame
2h47
